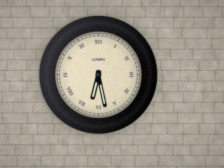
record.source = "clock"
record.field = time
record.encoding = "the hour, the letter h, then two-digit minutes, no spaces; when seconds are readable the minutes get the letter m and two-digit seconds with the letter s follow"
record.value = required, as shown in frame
6h28
